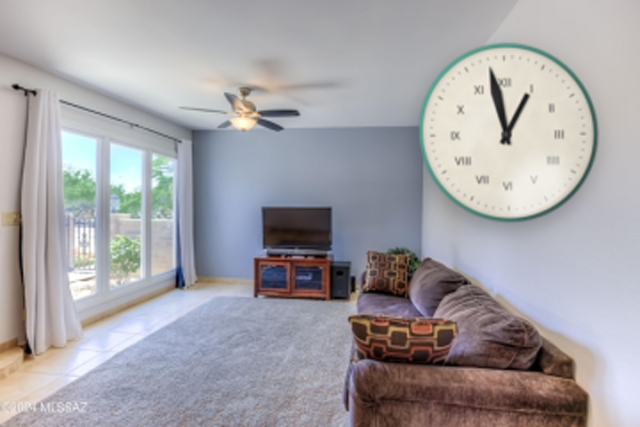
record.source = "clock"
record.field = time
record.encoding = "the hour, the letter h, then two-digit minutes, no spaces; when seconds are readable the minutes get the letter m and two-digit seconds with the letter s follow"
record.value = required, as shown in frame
12h58
